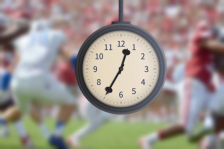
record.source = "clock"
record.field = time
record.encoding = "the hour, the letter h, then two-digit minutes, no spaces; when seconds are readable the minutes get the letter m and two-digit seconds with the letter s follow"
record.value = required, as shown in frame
12h35
